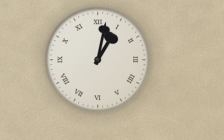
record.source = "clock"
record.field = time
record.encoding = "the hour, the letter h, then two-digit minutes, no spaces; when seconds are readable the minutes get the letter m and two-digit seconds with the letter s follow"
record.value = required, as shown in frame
1h02
